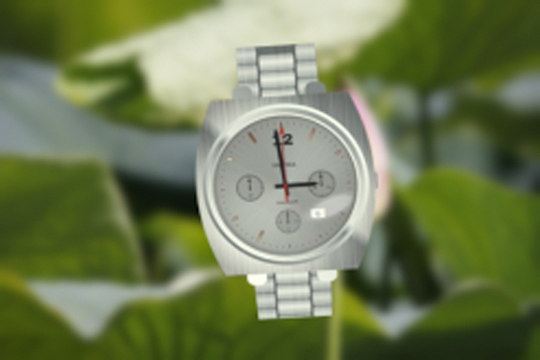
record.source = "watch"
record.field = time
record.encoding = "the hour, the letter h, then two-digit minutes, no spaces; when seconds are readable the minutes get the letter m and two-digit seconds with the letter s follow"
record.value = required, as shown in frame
2h59
